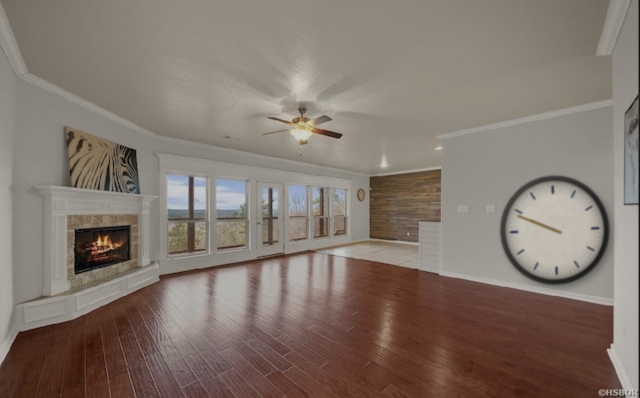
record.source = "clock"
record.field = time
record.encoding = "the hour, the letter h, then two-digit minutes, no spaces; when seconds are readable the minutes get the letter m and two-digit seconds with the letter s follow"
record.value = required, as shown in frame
9h49
